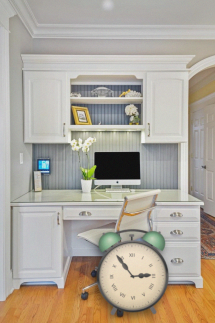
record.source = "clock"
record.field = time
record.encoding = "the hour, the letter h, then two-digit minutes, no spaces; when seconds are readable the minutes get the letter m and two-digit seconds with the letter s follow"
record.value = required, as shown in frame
2h54
